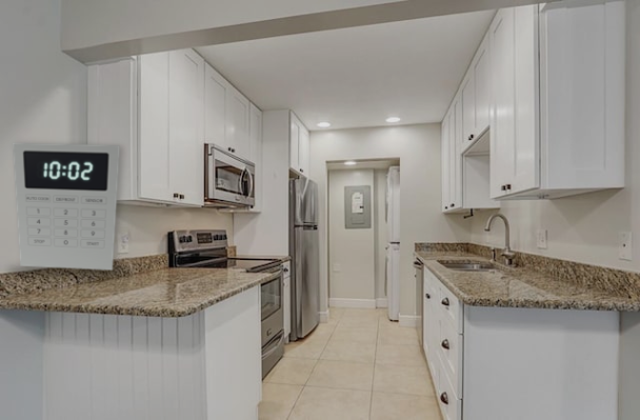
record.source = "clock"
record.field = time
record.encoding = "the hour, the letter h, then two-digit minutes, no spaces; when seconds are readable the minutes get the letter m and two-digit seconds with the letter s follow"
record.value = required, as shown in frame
10h02
